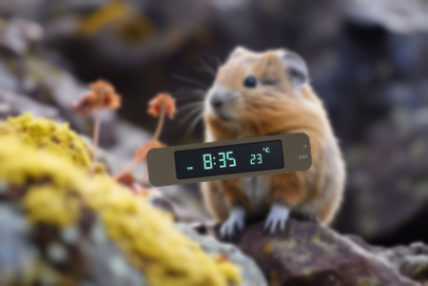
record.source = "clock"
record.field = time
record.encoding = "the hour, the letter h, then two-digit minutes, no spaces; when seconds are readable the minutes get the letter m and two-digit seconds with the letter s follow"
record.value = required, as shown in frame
8h35
